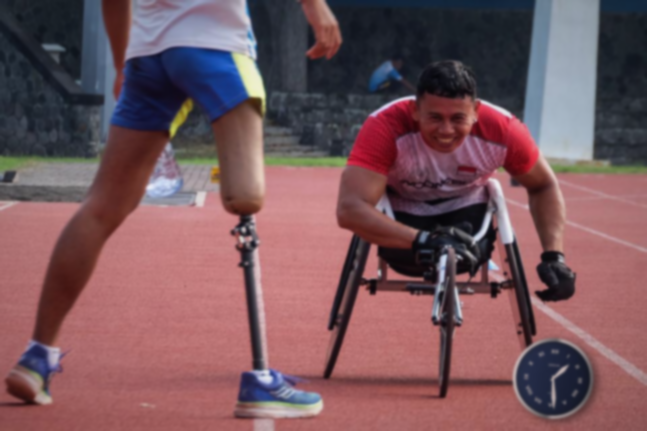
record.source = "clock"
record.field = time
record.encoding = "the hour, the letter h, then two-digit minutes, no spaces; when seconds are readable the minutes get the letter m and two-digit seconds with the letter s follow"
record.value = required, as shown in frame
1h29
